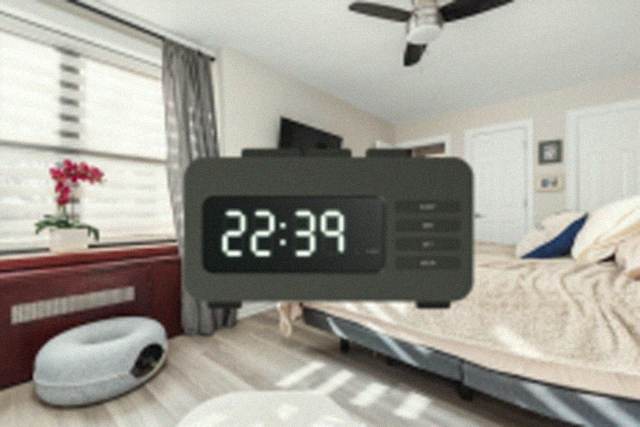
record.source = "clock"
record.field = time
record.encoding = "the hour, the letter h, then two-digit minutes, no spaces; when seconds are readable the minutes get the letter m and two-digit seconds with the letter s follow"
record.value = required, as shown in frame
22h39
